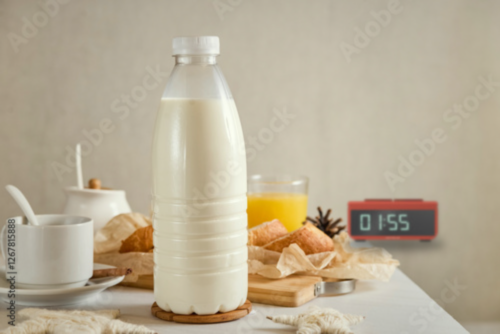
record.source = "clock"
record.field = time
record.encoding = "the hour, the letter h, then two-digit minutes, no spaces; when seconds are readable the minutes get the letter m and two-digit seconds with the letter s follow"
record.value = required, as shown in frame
1h55
